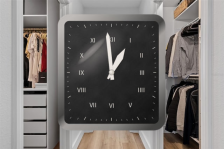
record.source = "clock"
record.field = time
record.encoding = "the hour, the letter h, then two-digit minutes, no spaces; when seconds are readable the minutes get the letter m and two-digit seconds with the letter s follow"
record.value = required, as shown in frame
12h59
